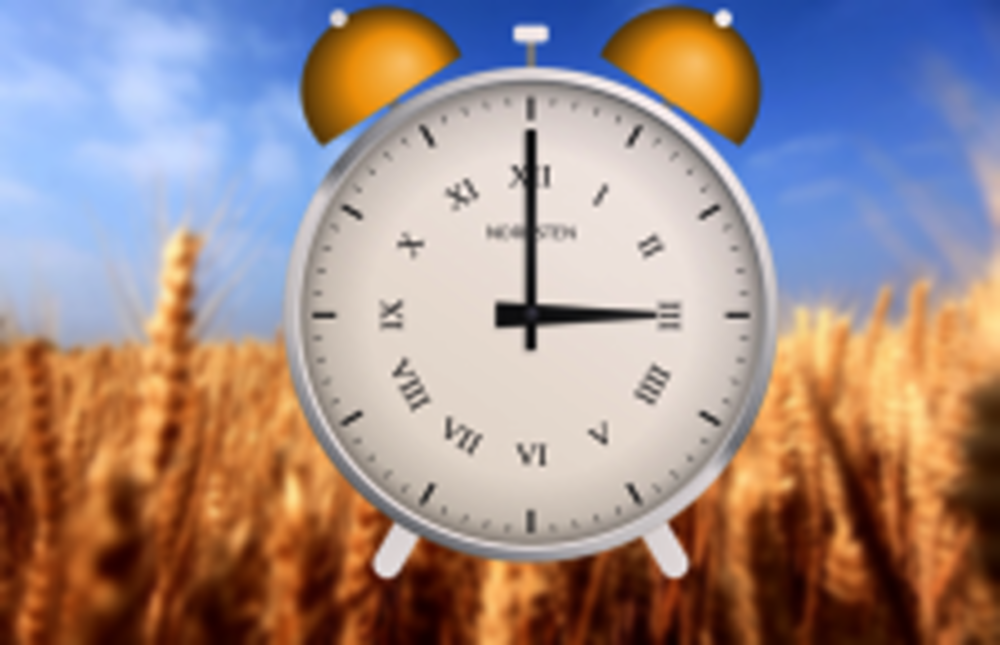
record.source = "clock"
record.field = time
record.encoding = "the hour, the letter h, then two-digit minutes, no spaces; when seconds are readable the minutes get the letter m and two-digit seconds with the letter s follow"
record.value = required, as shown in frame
3h00
